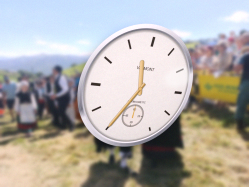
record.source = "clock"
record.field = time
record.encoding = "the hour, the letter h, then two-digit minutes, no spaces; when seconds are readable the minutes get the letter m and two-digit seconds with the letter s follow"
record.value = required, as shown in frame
11h35
